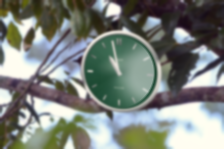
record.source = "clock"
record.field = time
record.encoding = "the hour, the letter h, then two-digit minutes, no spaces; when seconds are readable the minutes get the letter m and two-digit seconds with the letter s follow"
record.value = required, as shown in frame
10h58
